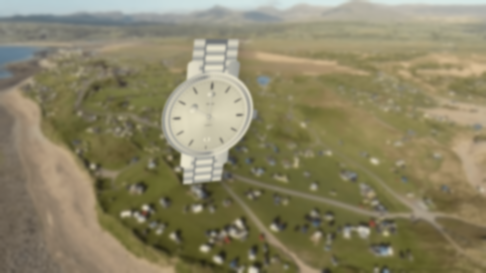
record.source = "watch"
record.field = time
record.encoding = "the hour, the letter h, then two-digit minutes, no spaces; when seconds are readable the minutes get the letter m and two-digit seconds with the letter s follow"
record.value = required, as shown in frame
10h00
